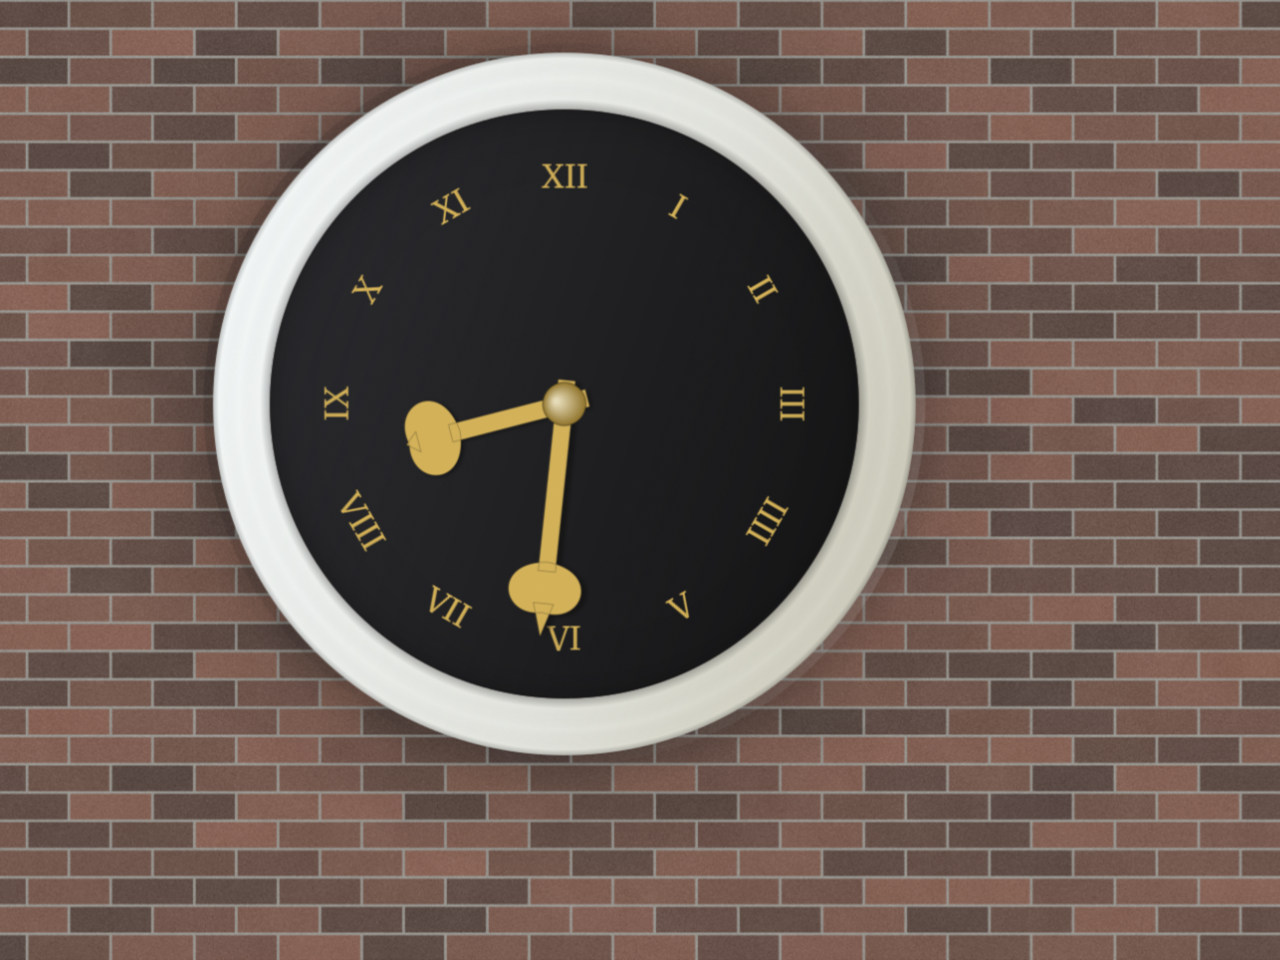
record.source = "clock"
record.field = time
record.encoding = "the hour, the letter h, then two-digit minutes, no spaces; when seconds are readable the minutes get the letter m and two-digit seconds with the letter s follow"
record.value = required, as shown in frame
8h31
